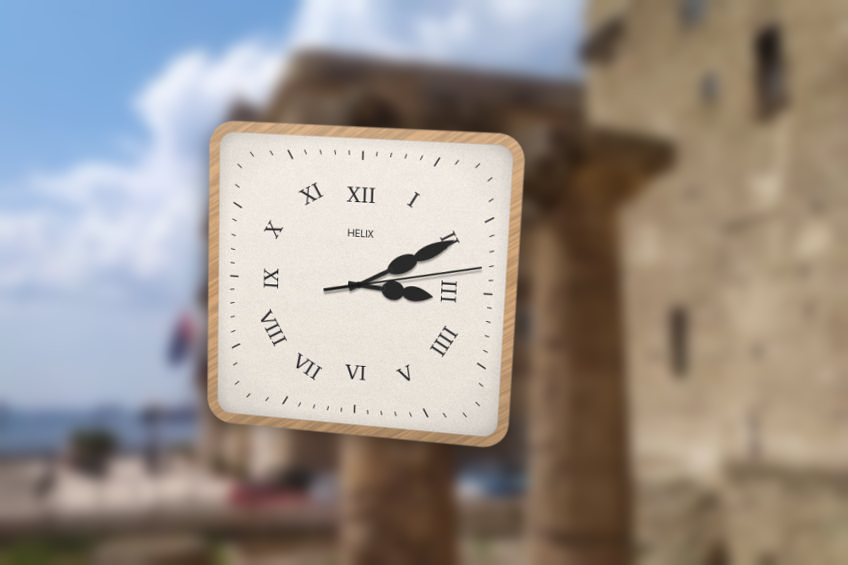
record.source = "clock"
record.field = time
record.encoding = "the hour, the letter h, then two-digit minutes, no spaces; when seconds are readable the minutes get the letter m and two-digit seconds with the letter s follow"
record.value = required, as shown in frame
3h10m13s
